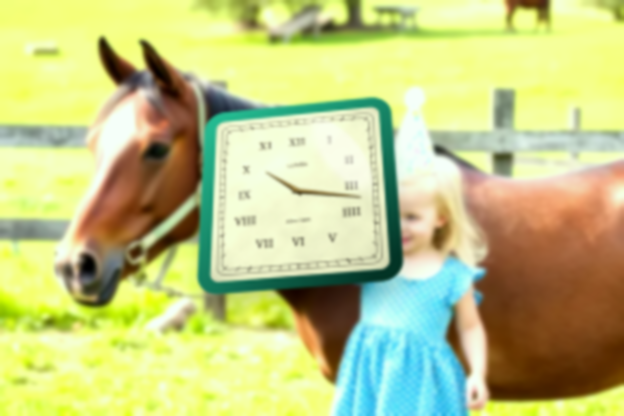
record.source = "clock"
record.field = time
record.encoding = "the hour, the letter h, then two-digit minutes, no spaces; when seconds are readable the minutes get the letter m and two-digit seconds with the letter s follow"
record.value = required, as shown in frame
10h17
